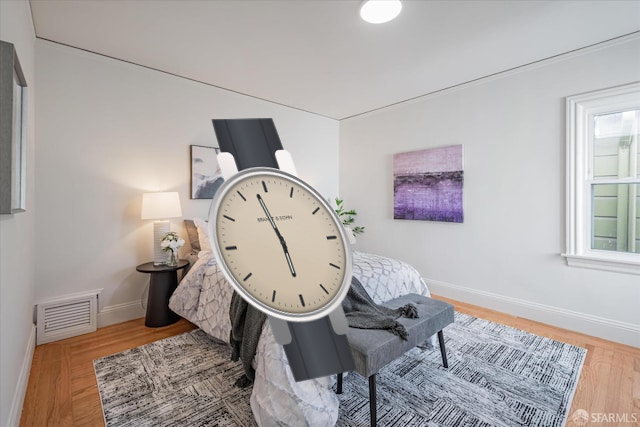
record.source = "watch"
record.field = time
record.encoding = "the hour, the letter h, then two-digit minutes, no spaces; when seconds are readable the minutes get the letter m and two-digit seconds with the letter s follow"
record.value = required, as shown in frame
5h58
